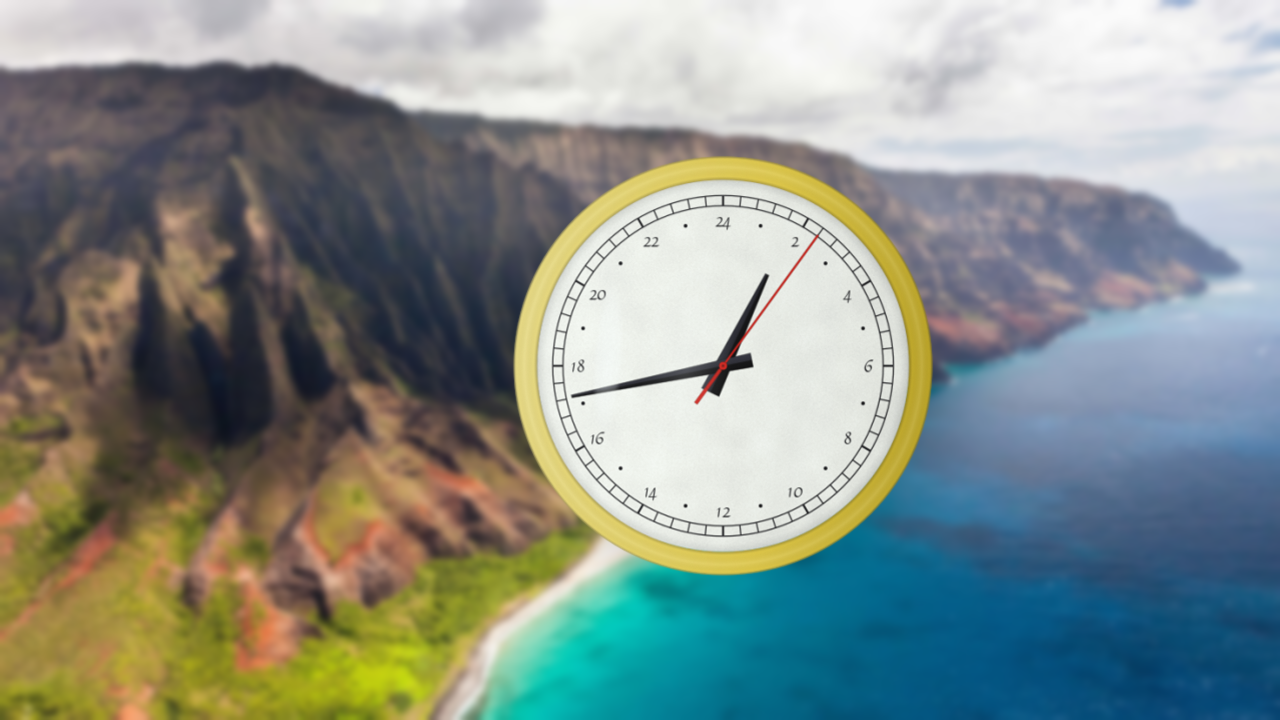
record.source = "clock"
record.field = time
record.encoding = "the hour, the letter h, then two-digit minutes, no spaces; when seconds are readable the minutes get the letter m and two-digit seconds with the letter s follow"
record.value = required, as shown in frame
1h43m06s
